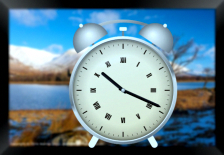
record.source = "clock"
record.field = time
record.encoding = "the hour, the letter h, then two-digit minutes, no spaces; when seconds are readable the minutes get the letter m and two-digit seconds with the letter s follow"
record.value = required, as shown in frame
10h19
